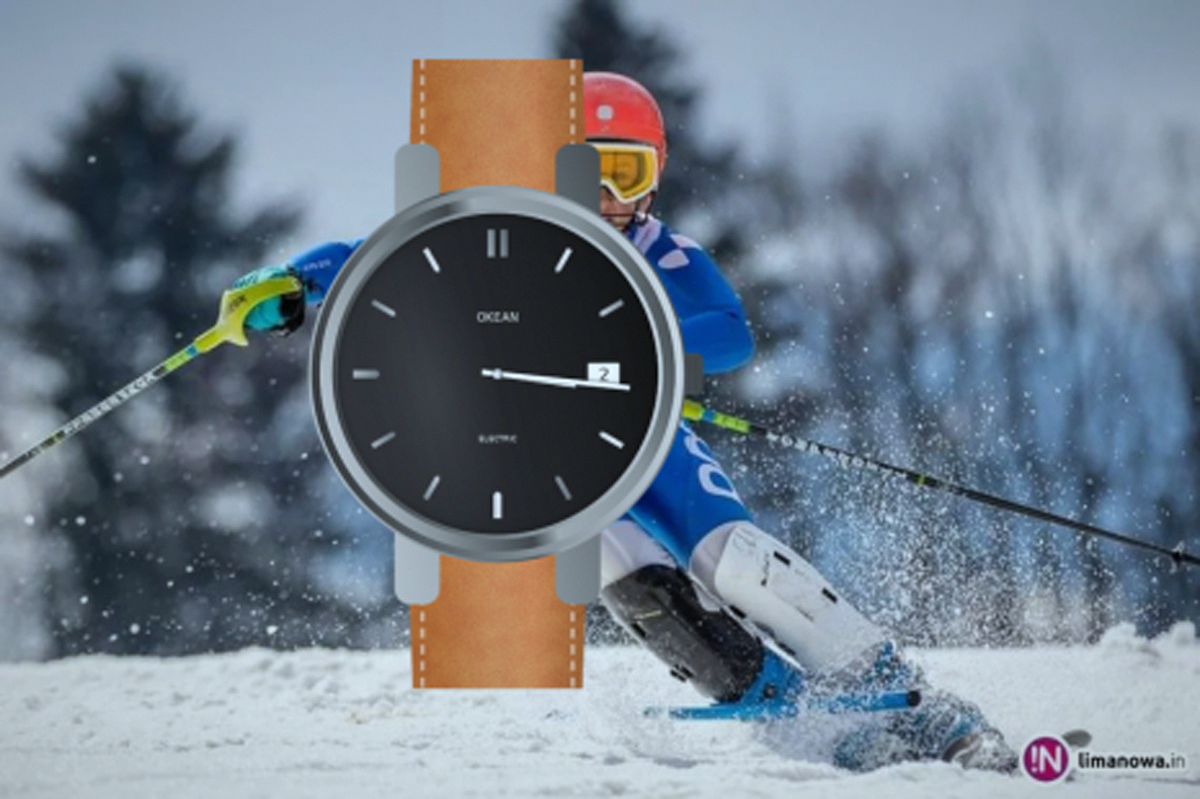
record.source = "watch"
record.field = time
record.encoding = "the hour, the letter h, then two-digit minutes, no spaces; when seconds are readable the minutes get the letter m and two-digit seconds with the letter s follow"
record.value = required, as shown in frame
3h16
